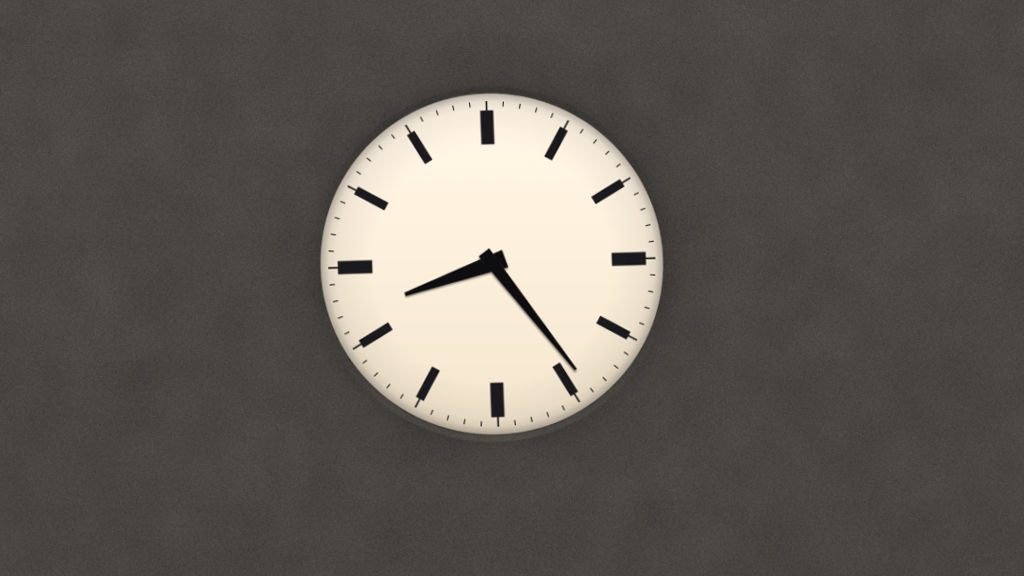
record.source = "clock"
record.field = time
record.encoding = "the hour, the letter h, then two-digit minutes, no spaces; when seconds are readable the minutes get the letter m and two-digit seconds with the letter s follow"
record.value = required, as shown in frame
8h24
